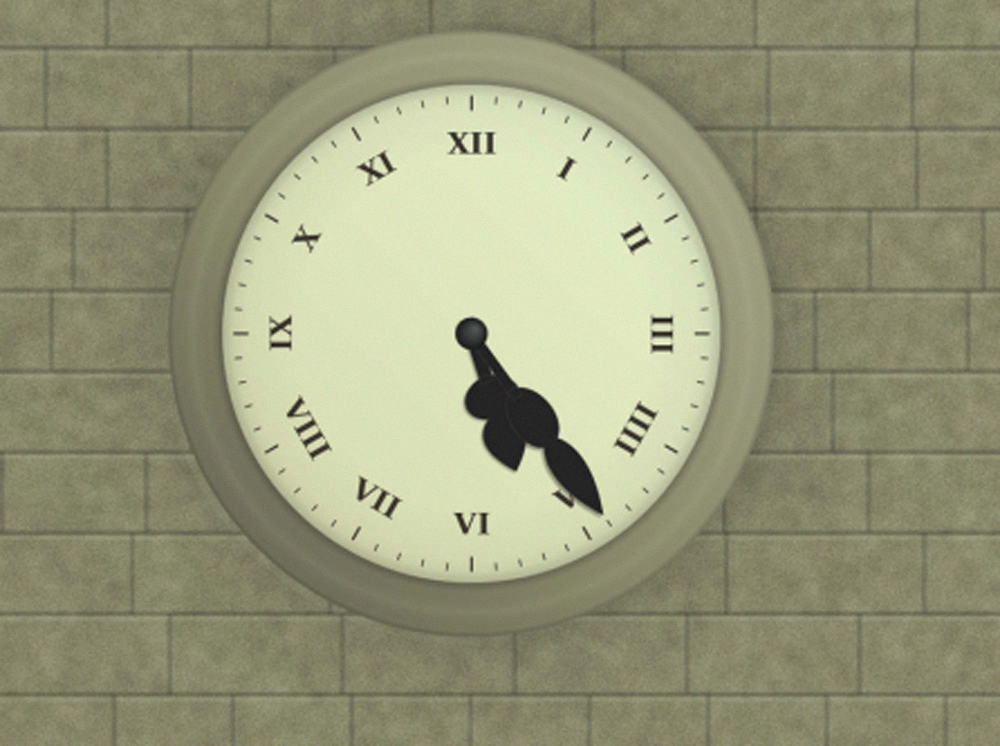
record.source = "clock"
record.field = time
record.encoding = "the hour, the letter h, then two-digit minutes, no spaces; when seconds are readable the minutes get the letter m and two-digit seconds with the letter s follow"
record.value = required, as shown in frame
5h24
